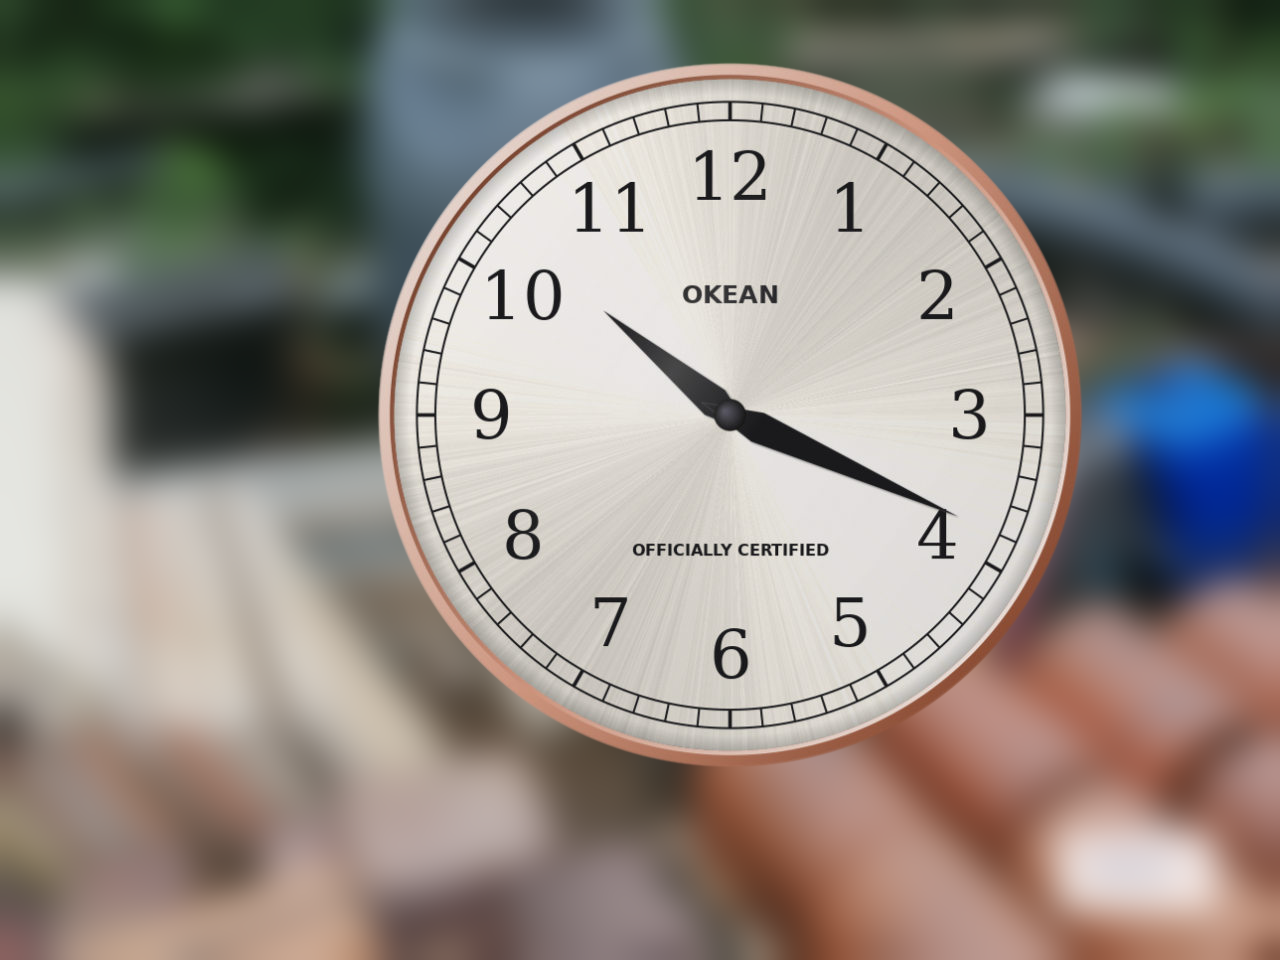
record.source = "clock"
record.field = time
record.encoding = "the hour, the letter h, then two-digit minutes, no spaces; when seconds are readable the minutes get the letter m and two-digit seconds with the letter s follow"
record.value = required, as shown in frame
10h19
